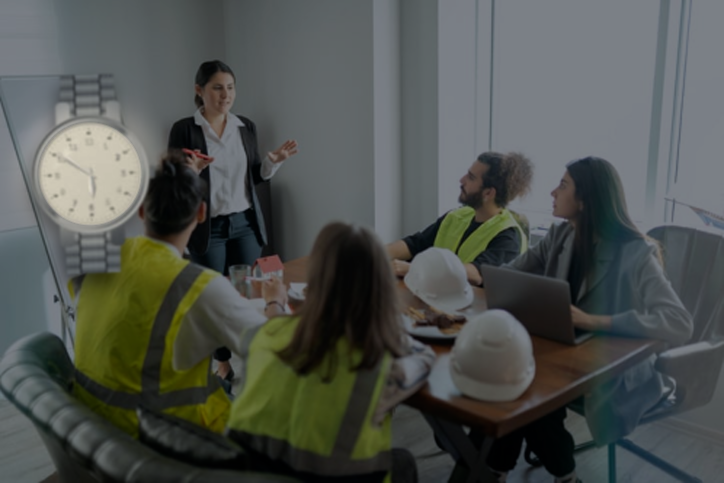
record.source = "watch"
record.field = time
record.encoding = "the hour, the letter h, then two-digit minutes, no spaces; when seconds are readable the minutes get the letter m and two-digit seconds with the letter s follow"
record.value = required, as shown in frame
5h51
